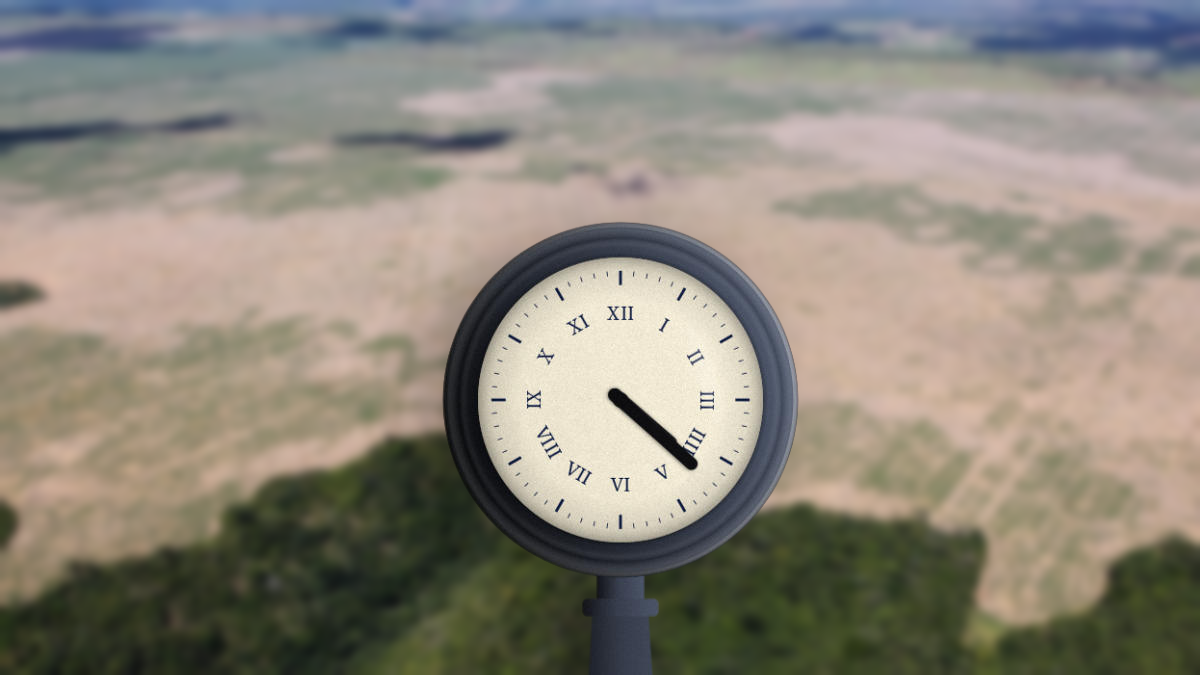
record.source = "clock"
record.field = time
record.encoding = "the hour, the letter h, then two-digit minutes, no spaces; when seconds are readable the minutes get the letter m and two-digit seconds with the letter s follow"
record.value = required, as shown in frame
4h22
